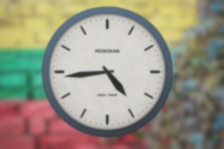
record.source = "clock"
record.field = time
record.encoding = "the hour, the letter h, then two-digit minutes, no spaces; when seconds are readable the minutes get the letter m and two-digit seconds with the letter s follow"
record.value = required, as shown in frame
4h44
